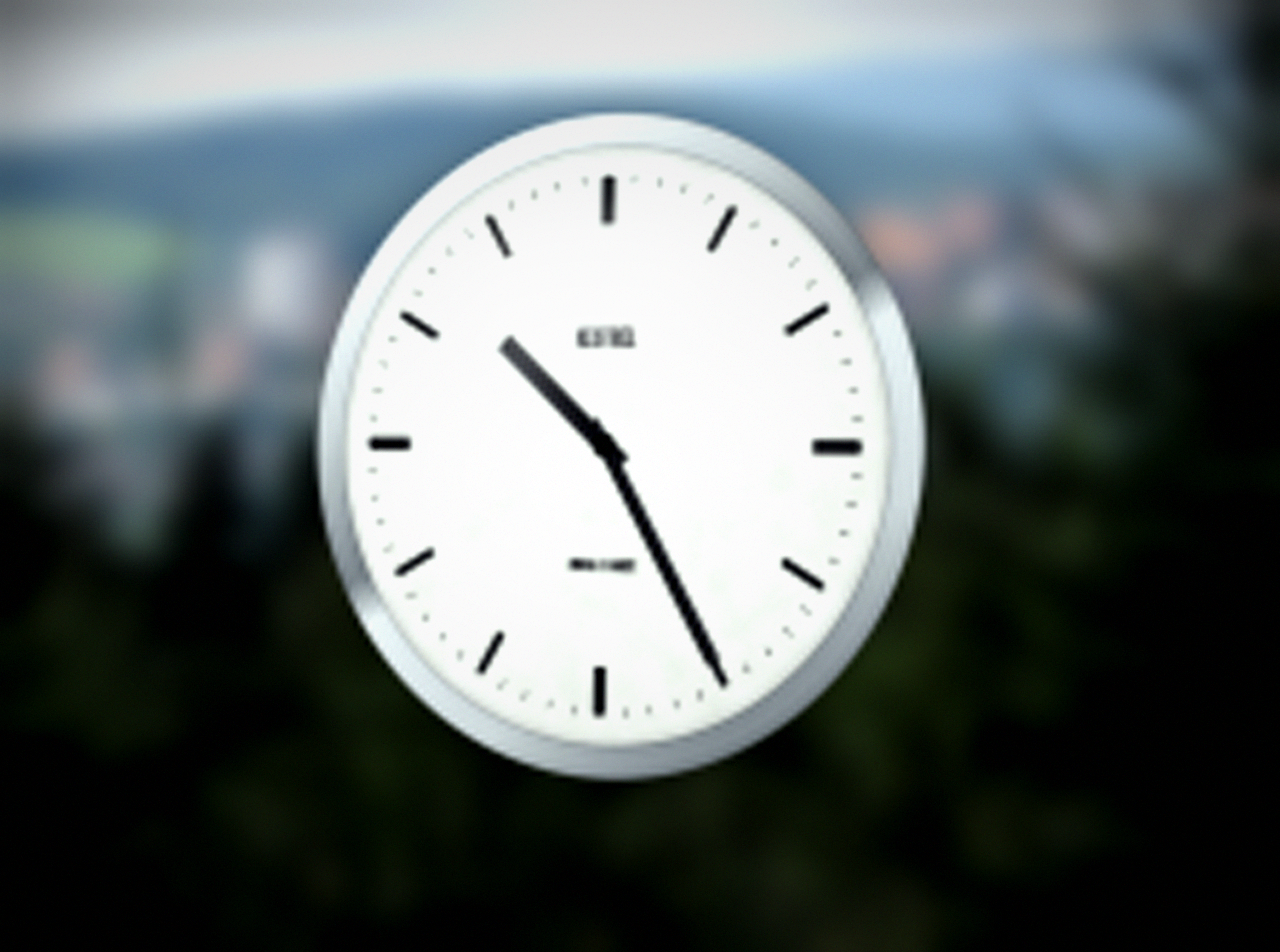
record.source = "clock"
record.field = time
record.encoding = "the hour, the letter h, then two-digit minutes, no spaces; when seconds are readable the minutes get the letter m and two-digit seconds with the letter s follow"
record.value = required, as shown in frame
10h25
